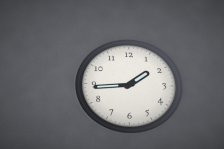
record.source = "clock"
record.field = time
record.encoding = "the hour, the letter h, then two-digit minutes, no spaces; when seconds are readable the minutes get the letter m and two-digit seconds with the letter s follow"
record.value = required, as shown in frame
1h44
